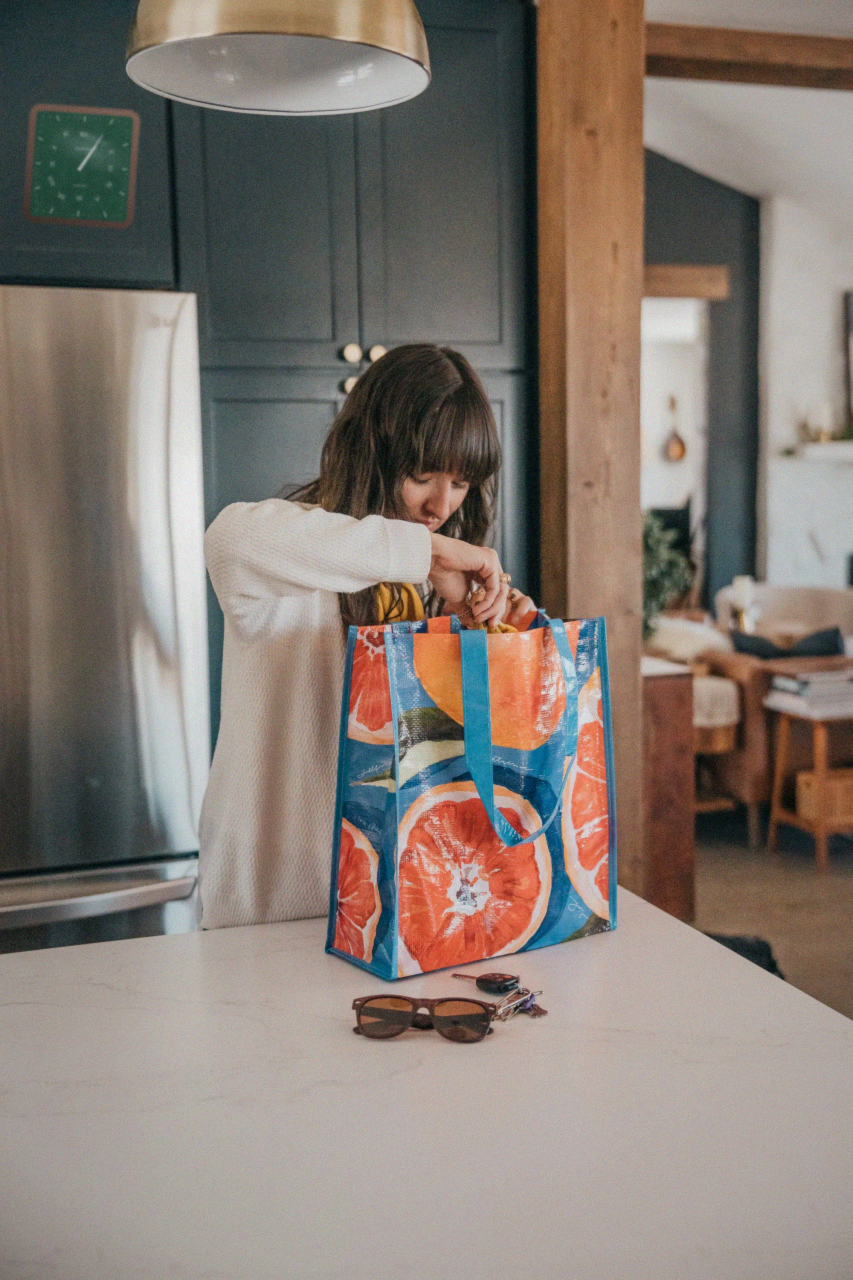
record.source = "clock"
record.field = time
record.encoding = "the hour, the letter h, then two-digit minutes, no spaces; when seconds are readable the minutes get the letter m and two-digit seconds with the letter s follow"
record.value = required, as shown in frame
1h05
